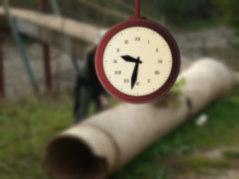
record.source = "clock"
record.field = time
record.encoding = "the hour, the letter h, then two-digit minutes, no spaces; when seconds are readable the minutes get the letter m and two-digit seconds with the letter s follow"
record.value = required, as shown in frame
9h32
